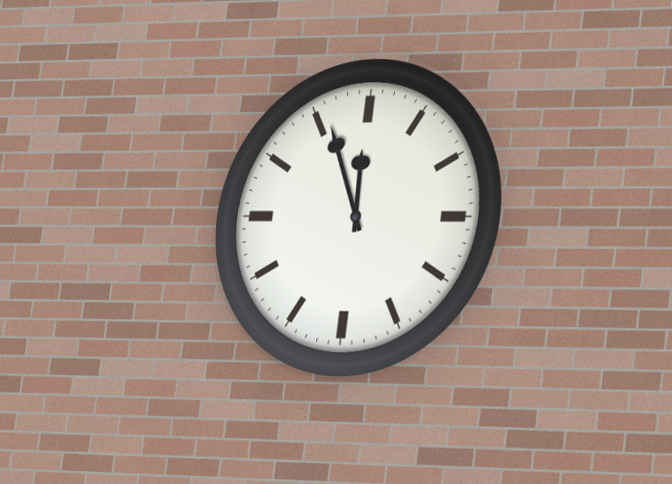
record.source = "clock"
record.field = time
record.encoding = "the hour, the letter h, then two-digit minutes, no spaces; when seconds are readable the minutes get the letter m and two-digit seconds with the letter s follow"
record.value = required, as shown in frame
11h56
